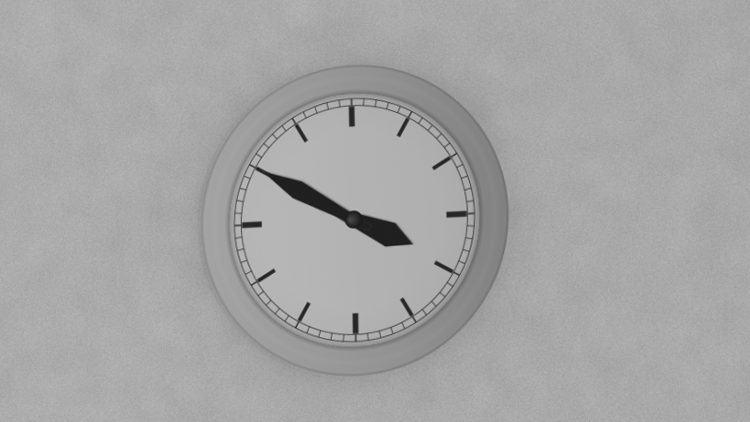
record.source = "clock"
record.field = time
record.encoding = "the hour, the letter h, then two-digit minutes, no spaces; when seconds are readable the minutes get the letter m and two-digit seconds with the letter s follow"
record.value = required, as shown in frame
3h50
